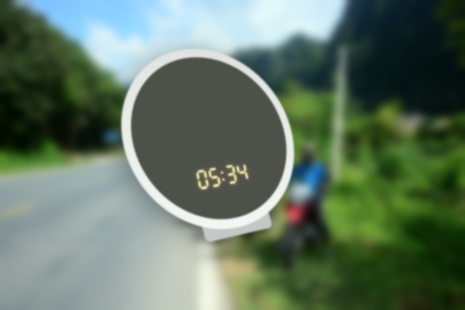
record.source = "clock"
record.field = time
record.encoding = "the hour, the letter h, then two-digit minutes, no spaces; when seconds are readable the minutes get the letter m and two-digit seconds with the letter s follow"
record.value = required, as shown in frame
5h34
